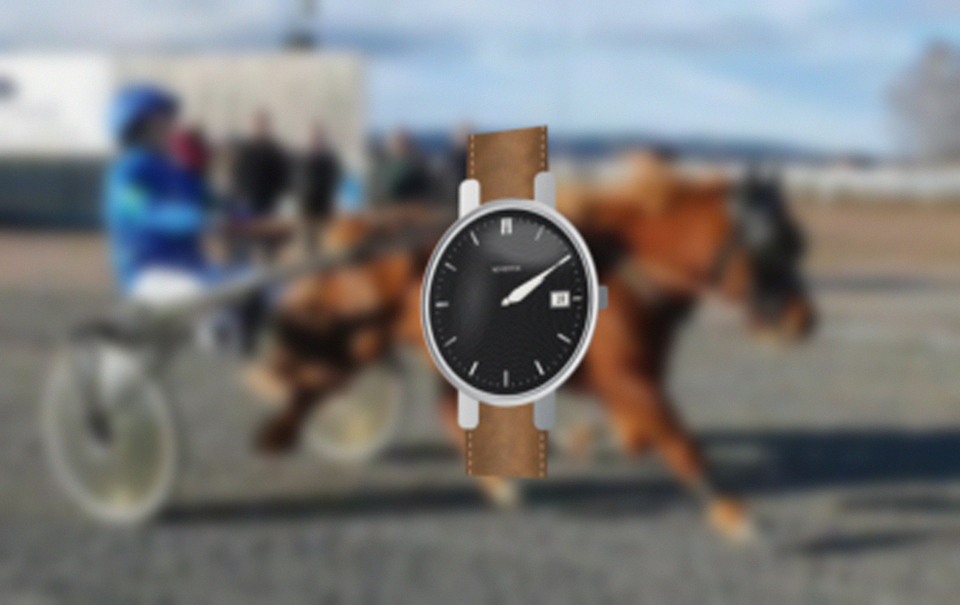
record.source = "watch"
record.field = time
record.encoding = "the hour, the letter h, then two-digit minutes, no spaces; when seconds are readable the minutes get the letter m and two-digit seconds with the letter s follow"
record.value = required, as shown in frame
2h10
